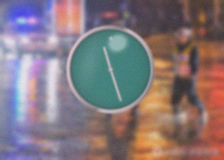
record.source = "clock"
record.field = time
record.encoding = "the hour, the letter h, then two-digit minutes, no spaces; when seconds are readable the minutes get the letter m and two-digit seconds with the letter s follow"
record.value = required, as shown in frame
11h27
